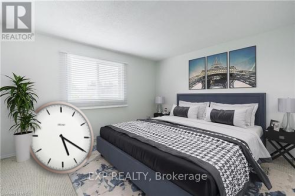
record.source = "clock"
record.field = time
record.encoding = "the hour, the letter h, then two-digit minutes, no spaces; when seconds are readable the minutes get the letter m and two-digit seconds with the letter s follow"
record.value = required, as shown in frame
5h20
